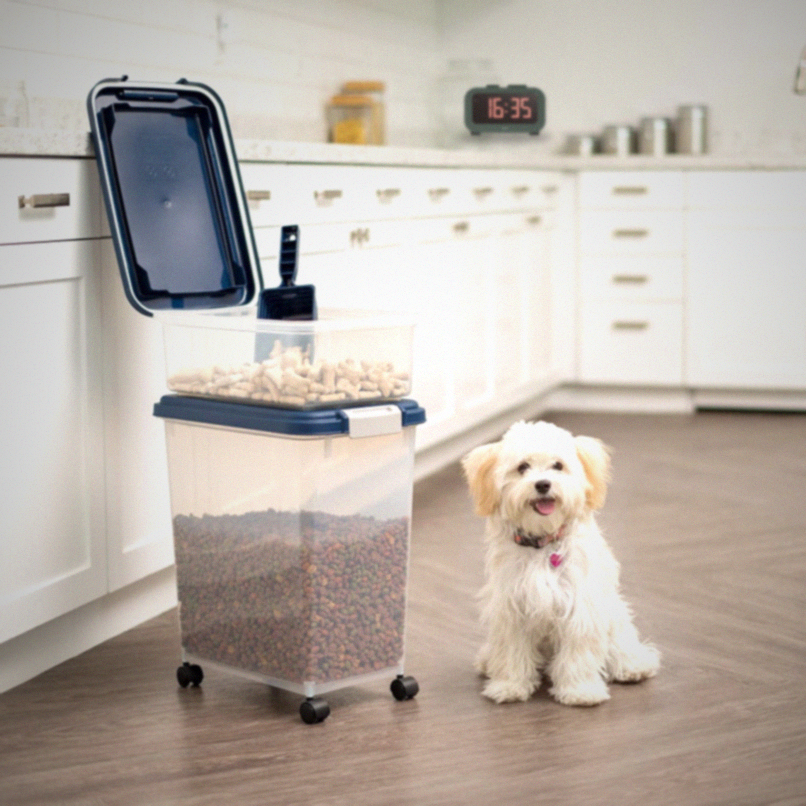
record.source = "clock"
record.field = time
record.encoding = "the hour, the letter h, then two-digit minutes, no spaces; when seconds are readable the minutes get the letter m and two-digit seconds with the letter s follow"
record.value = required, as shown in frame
16h35
